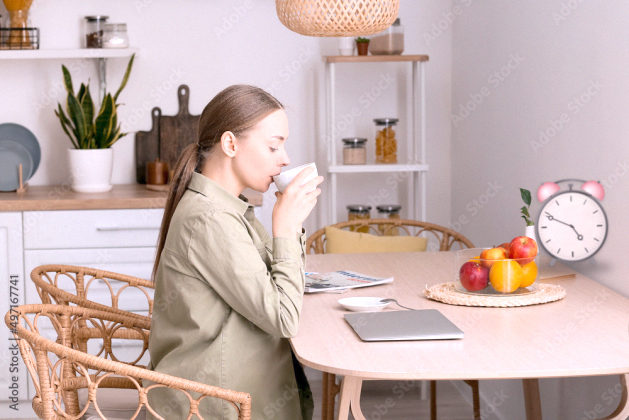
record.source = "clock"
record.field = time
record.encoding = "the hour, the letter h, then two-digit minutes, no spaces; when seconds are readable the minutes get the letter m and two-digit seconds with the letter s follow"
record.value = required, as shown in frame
4h49
